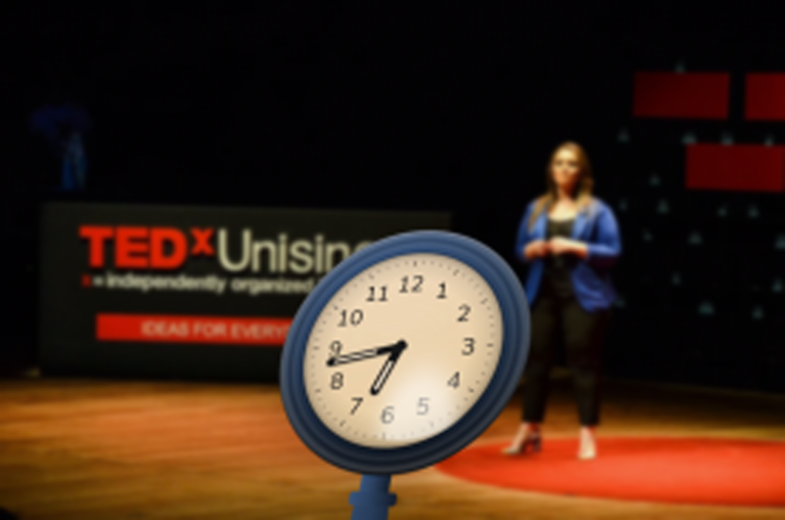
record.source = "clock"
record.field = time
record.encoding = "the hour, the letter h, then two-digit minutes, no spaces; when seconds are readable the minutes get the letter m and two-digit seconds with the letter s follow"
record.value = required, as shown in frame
6h43
